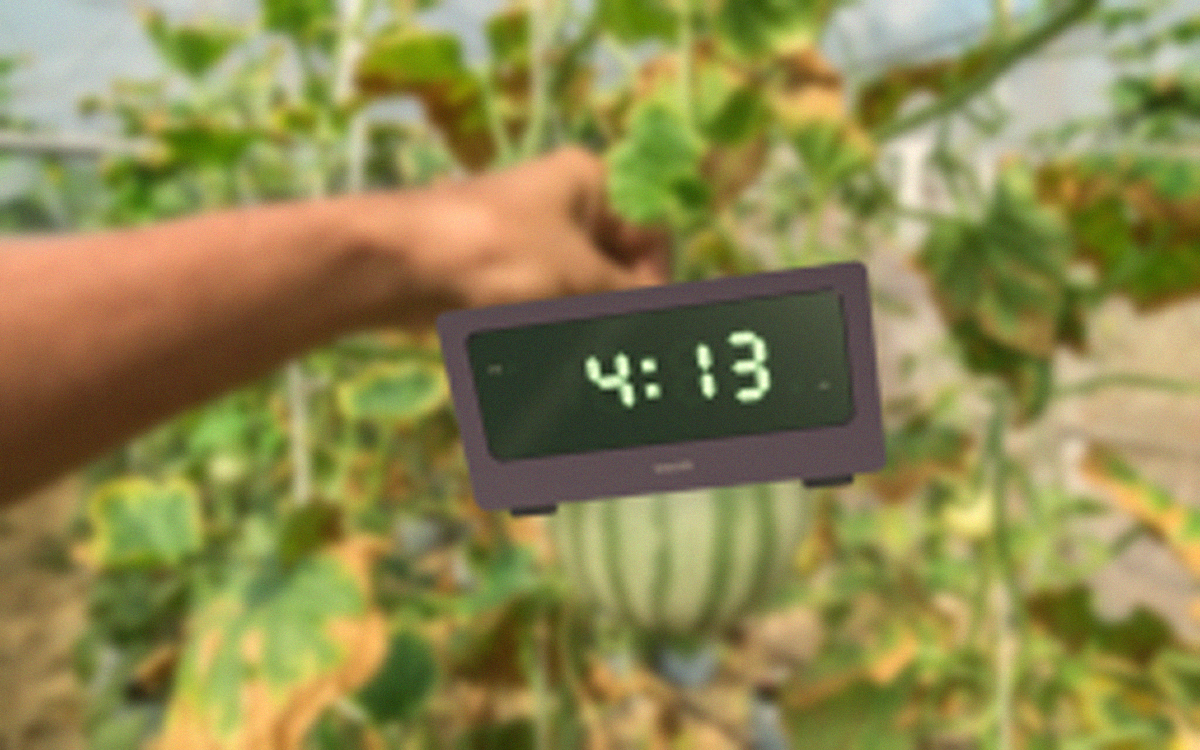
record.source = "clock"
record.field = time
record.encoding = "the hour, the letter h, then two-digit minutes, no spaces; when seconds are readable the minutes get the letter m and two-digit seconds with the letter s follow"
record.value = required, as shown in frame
4h13
